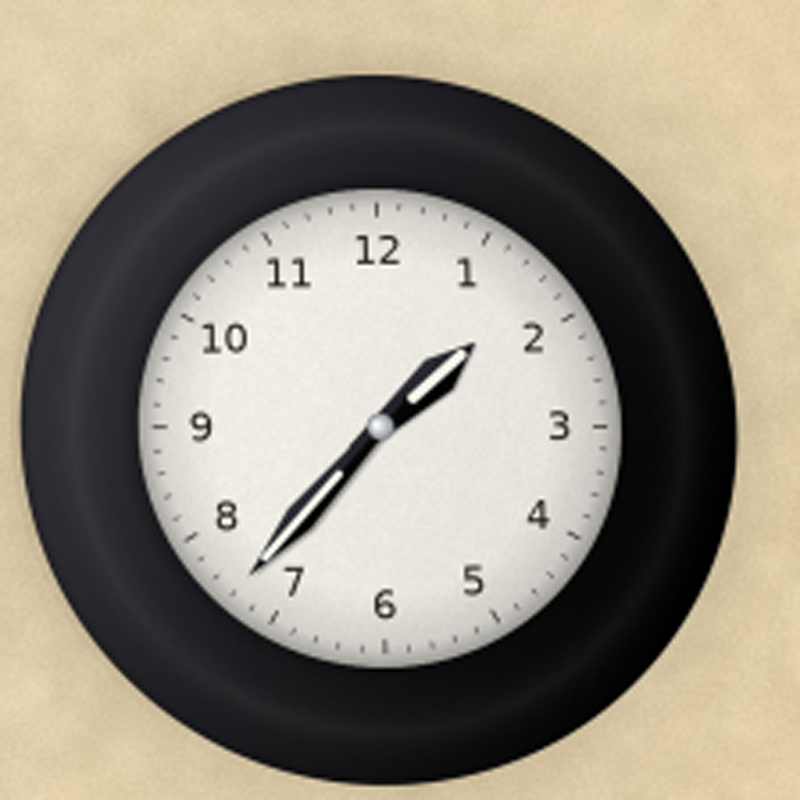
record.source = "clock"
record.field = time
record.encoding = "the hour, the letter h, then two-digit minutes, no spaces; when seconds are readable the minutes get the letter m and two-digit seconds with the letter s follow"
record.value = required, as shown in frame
1h37
